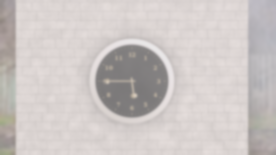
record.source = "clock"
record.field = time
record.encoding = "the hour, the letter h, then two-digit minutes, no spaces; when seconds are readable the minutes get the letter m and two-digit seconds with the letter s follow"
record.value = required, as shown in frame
5h45
